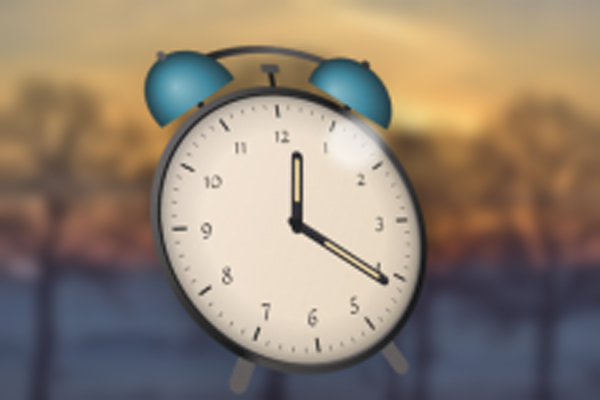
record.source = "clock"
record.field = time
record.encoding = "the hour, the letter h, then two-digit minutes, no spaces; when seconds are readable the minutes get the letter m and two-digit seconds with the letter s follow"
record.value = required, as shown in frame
12h21
